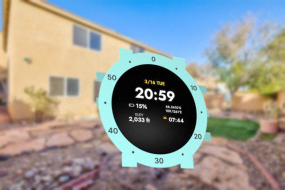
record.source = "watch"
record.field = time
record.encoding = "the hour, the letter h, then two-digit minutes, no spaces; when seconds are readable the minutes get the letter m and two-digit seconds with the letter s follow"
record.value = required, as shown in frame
20h59
